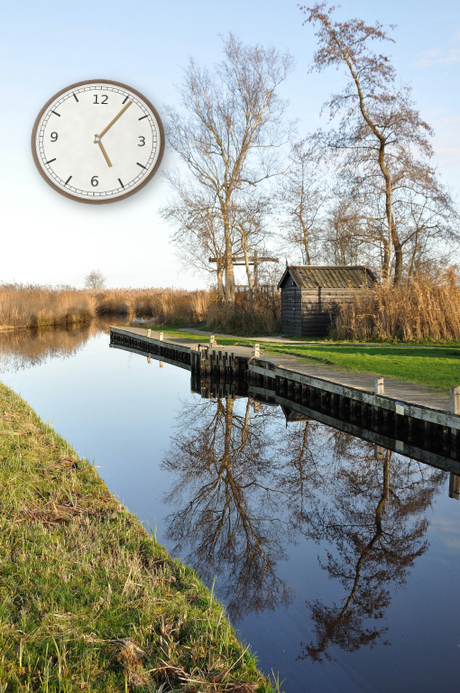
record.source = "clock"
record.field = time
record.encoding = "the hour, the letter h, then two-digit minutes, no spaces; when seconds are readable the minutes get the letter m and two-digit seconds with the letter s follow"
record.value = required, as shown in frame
5h06
